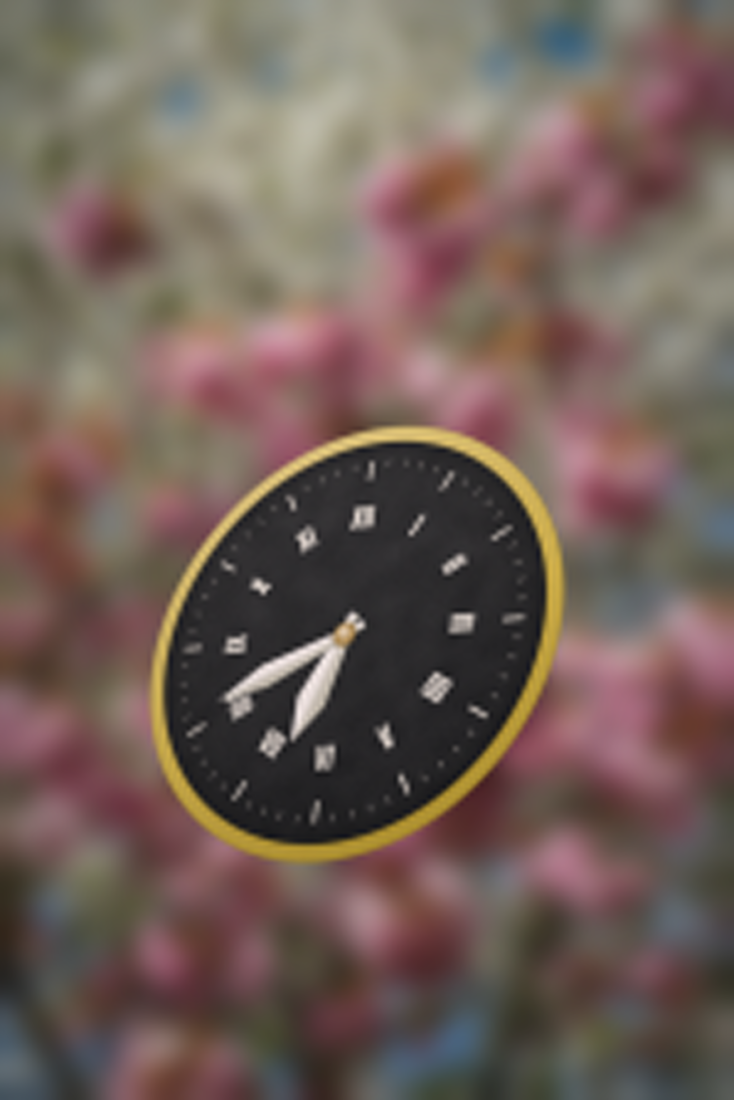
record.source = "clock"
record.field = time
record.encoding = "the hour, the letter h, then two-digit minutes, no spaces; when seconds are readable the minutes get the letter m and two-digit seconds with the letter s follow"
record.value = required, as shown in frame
6h41
